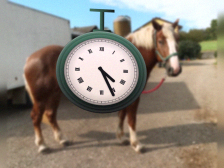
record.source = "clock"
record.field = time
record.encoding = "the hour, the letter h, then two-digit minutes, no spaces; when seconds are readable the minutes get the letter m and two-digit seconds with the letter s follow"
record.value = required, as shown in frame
4h26
